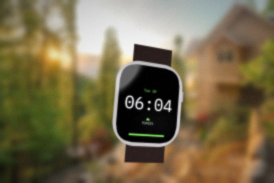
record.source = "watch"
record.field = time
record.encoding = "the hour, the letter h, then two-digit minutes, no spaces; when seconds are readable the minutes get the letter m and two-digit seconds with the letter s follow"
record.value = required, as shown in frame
6h04
